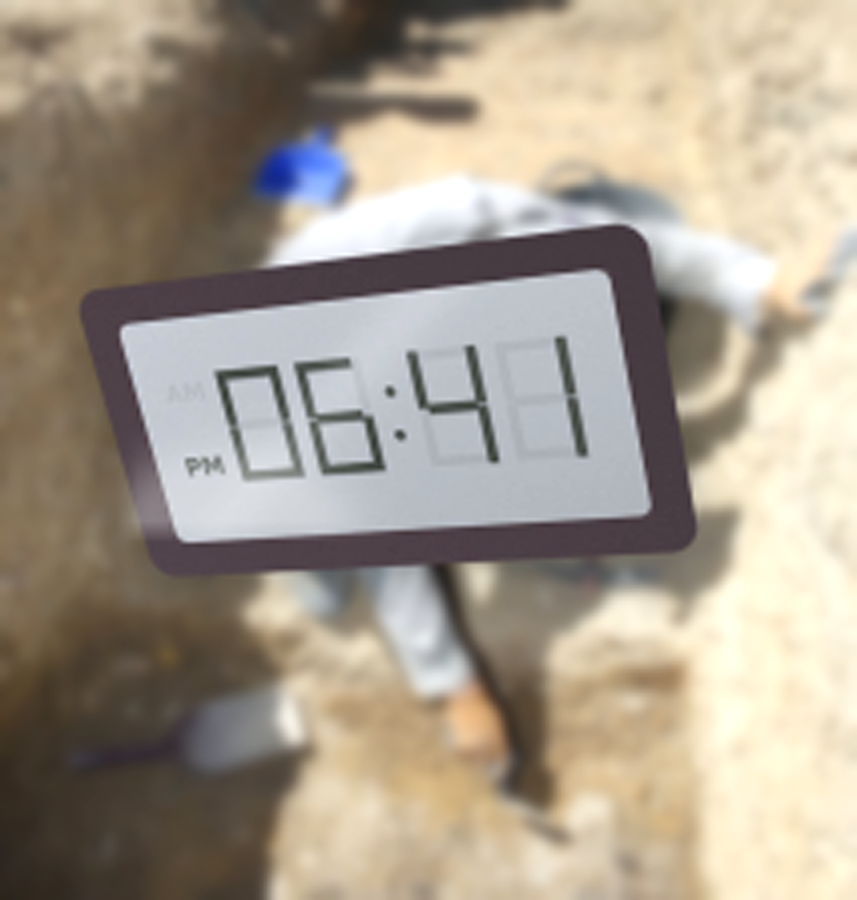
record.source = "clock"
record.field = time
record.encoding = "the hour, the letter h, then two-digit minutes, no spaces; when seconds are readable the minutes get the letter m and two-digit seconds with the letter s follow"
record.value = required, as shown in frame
6h41
